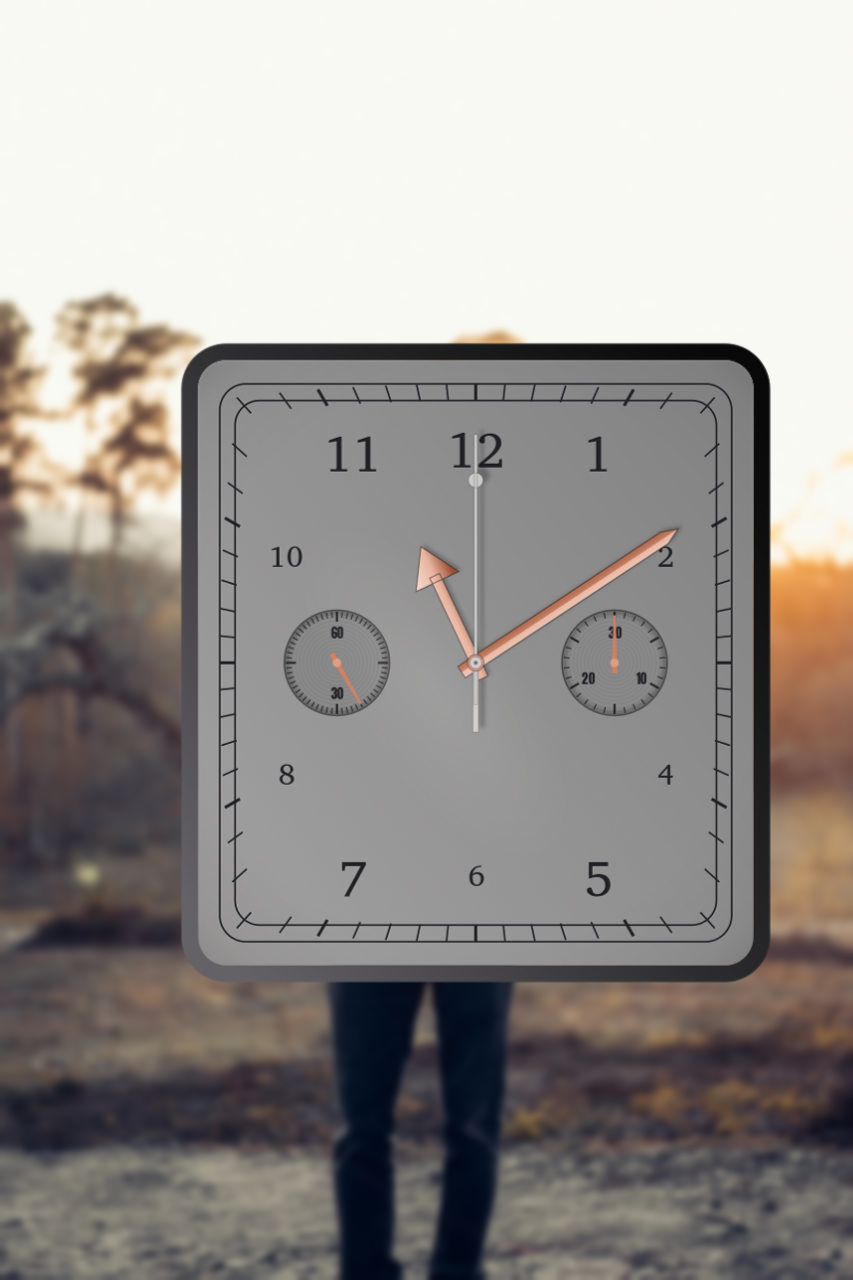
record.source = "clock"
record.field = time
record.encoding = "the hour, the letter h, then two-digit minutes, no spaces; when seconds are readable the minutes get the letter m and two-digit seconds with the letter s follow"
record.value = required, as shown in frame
11h09m25s
